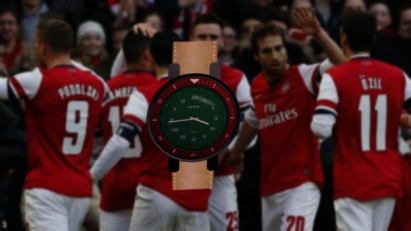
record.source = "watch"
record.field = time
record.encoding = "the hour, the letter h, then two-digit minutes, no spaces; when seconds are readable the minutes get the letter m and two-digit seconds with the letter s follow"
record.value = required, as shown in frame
3h44
